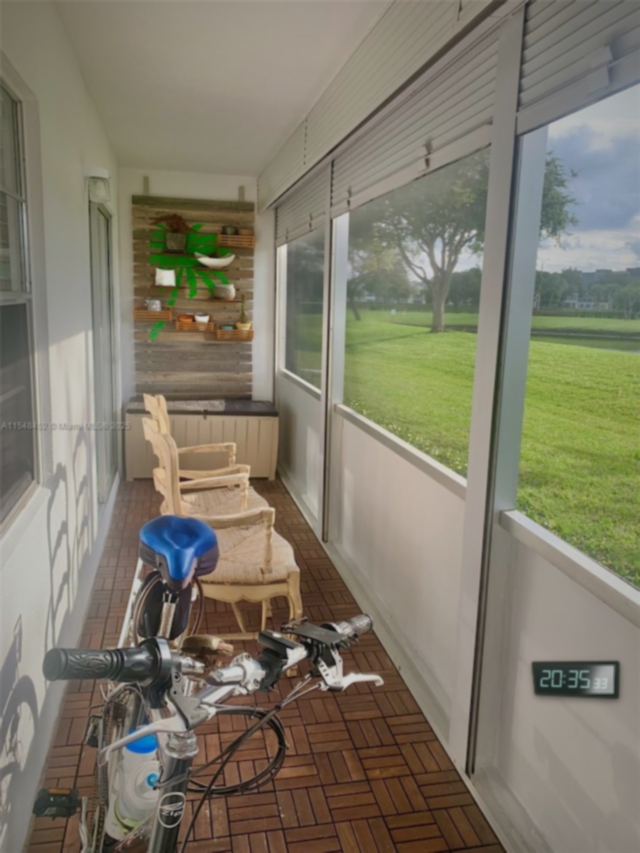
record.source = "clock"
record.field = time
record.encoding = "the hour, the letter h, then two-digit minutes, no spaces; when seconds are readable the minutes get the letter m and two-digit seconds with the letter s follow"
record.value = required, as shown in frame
20h35
